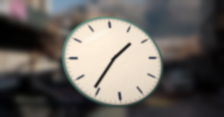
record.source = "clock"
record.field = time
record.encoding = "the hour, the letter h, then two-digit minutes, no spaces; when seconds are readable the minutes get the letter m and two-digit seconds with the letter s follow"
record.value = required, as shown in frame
1h36
